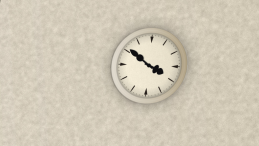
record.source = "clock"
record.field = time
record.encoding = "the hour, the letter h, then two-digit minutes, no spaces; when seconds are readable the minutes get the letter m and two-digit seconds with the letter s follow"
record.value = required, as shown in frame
3h51
